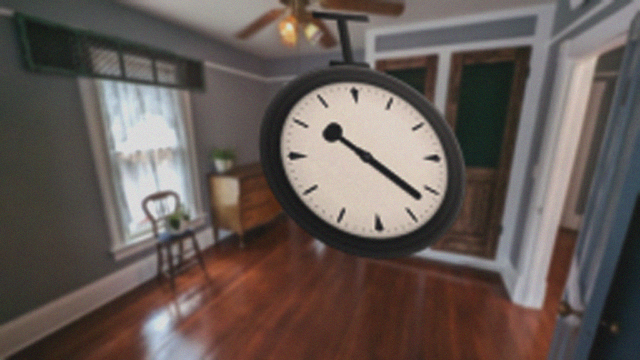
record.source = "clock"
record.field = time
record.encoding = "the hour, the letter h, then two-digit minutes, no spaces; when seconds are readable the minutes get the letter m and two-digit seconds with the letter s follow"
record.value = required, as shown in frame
10h22
